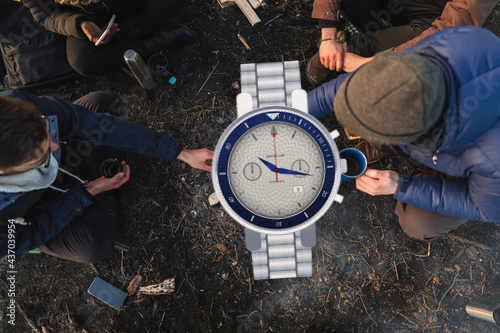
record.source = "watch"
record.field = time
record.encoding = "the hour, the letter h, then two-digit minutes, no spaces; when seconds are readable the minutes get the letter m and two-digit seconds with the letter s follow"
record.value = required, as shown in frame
10h17
